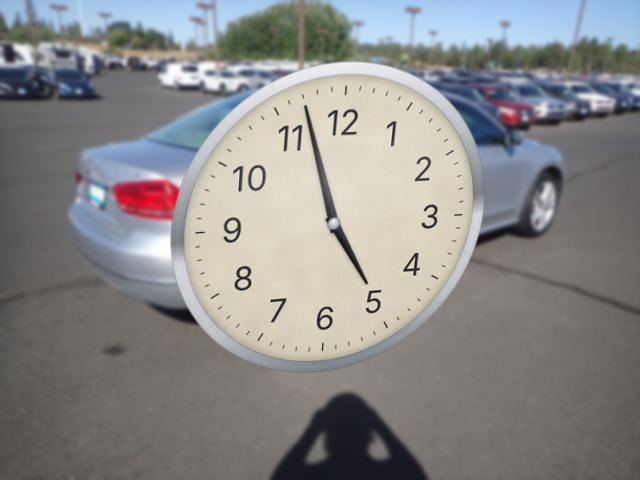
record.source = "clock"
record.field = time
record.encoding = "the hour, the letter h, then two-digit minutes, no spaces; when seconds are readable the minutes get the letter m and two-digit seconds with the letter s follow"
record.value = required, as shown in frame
4h57
